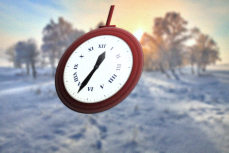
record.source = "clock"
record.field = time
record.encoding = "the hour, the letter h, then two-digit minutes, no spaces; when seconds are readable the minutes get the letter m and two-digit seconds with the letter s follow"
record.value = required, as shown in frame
12h34
